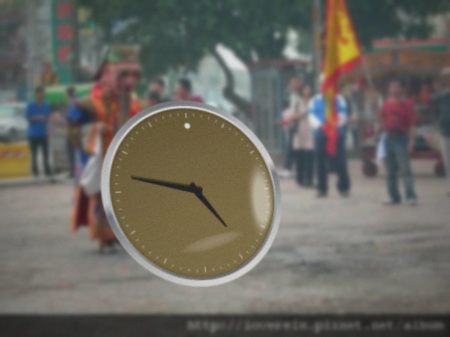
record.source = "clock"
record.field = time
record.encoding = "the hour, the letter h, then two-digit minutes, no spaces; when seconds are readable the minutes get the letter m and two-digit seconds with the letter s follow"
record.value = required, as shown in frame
4h47
